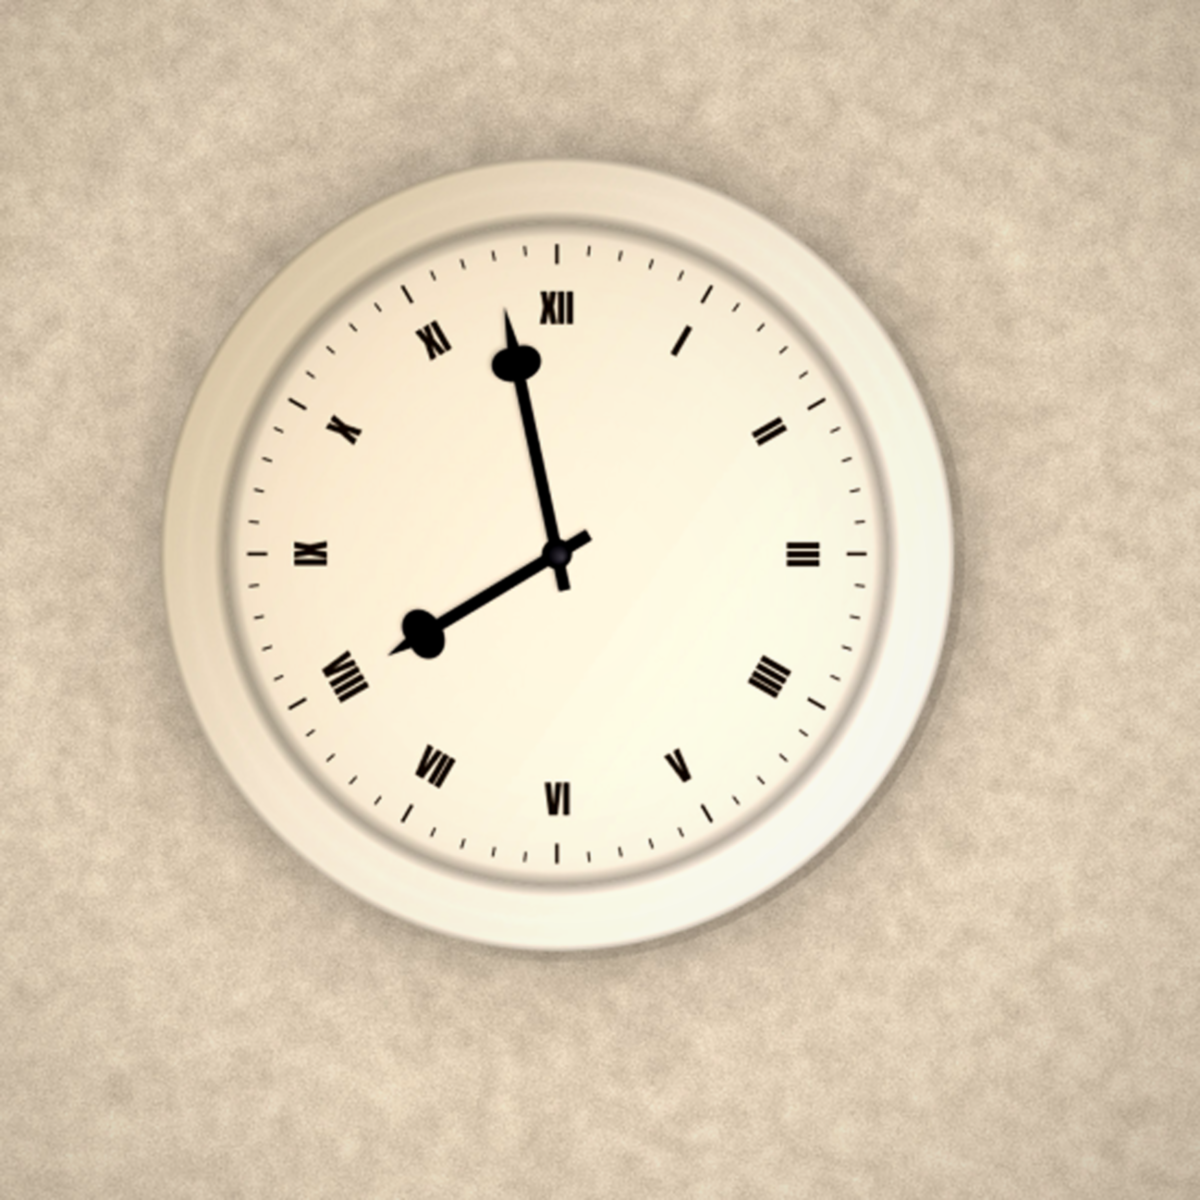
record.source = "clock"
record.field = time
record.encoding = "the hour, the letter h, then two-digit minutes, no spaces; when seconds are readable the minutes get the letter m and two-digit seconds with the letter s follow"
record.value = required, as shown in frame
7h58
